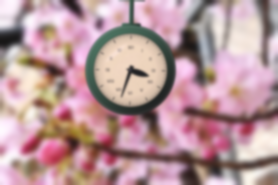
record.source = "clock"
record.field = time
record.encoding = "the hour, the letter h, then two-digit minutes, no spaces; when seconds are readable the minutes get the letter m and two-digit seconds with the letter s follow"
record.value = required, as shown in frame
3h33
